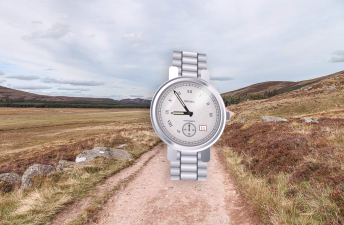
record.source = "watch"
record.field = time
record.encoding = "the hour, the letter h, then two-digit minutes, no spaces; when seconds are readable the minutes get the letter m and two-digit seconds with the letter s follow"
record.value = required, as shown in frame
8h54
